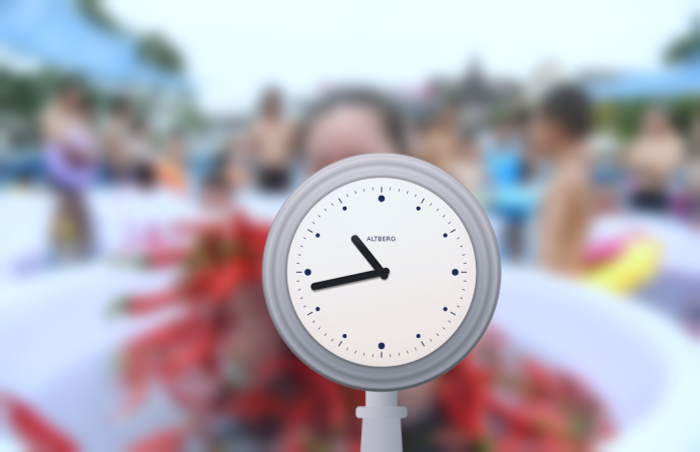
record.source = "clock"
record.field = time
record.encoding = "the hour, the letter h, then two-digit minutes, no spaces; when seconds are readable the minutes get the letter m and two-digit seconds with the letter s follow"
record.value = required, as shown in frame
10h43
